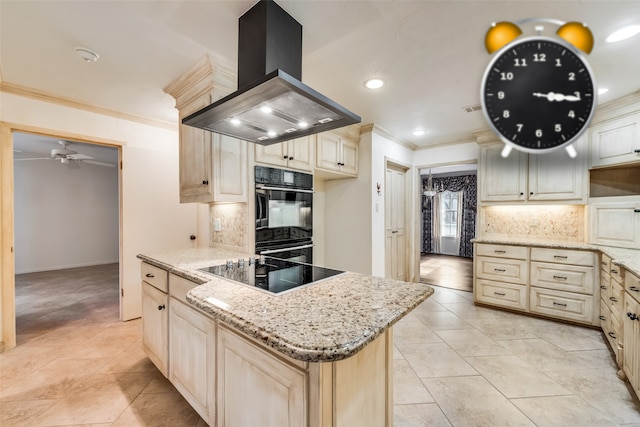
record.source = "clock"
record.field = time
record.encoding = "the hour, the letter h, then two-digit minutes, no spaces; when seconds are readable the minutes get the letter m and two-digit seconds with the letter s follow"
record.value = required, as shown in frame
3h16
